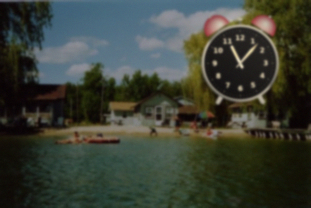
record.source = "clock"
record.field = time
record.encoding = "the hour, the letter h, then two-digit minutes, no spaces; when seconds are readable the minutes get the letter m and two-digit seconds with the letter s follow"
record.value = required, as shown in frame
11h07
